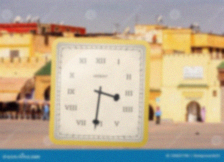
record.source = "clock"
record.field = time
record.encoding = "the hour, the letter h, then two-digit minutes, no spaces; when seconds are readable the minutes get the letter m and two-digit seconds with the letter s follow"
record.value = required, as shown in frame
3h31
